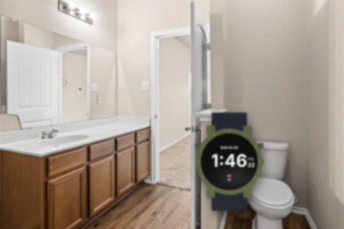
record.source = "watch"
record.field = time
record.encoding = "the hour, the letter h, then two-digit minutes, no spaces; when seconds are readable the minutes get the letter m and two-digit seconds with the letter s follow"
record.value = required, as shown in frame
1h46
